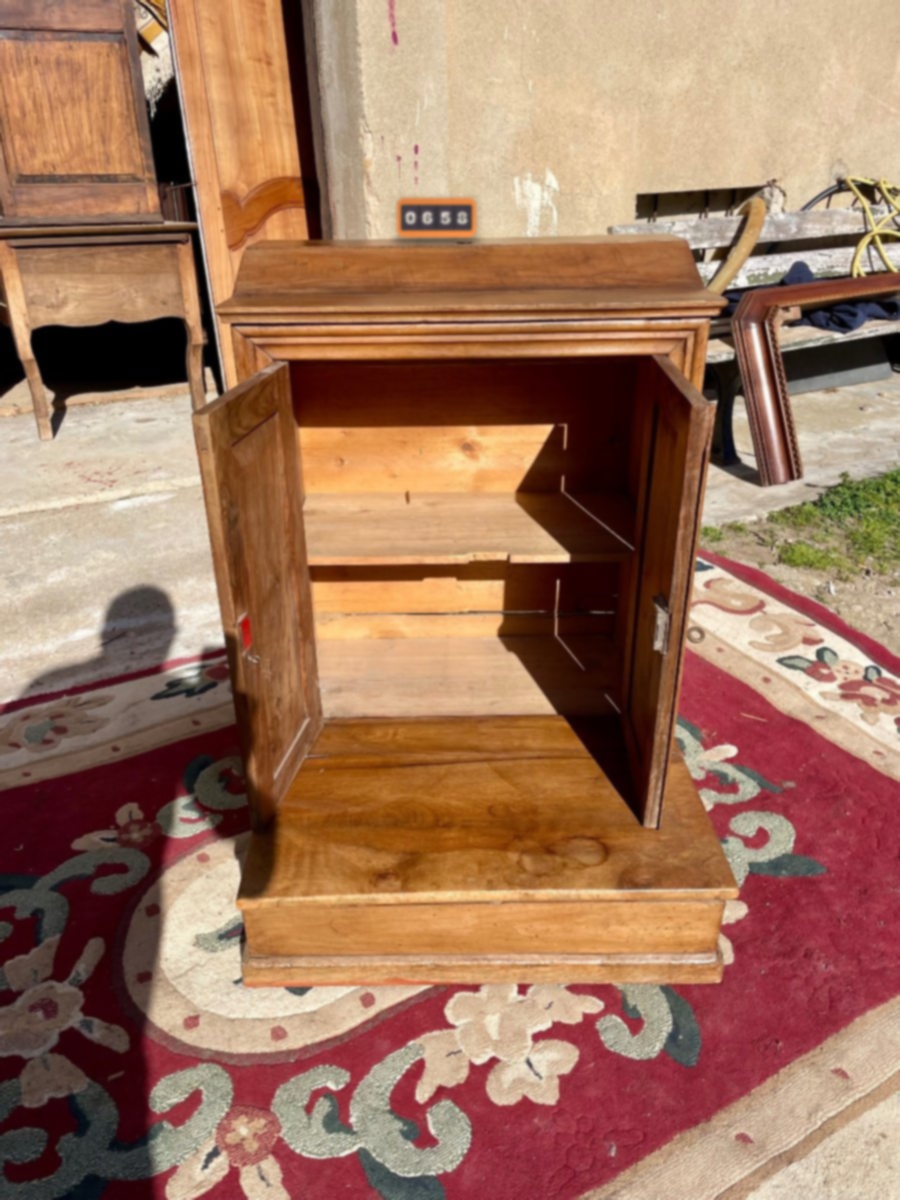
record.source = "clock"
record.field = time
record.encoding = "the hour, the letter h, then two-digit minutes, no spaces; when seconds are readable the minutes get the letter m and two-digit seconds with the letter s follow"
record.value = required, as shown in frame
6h58
